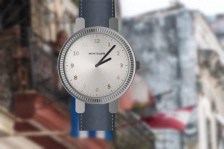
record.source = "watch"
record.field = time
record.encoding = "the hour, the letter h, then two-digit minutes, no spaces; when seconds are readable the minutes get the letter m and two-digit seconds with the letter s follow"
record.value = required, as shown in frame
2h07
